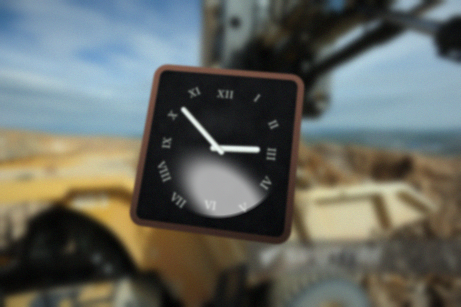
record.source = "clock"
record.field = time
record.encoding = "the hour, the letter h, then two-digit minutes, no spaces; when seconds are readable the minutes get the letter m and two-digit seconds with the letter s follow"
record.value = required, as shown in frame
2h52
